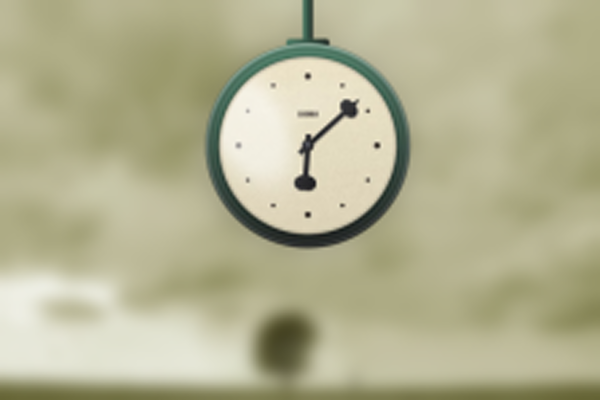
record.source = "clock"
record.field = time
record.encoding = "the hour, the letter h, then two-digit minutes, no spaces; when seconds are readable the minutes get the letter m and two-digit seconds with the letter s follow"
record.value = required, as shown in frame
6h08
